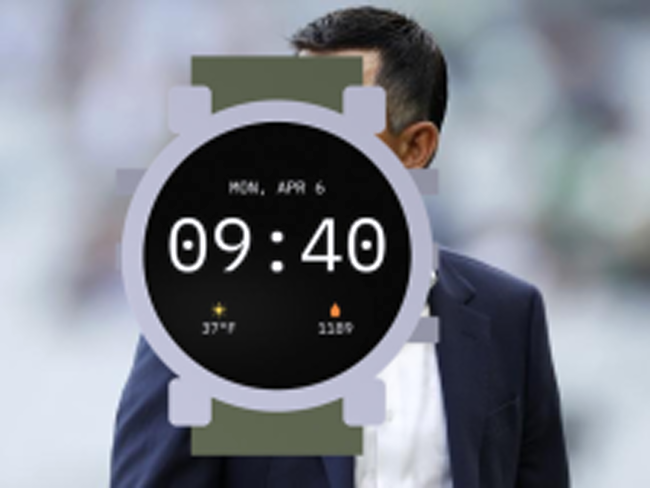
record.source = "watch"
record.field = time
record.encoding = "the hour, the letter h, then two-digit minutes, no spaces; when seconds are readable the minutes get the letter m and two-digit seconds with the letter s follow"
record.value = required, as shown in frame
9h40
